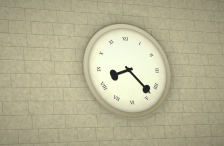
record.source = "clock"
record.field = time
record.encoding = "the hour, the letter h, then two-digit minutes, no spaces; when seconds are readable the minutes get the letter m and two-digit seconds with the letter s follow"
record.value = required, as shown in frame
8h23
